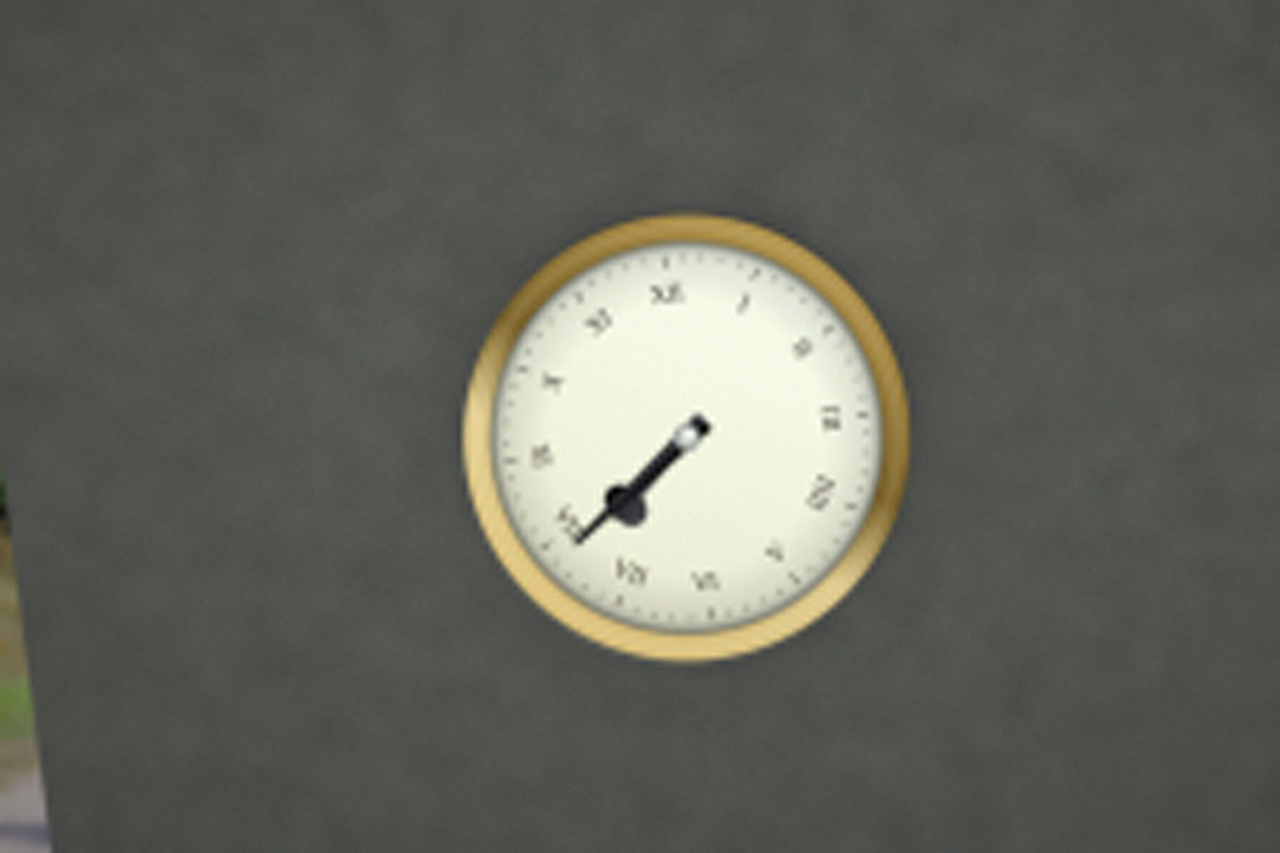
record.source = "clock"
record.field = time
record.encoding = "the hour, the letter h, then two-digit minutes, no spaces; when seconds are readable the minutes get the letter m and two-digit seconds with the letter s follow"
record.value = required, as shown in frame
7h39
